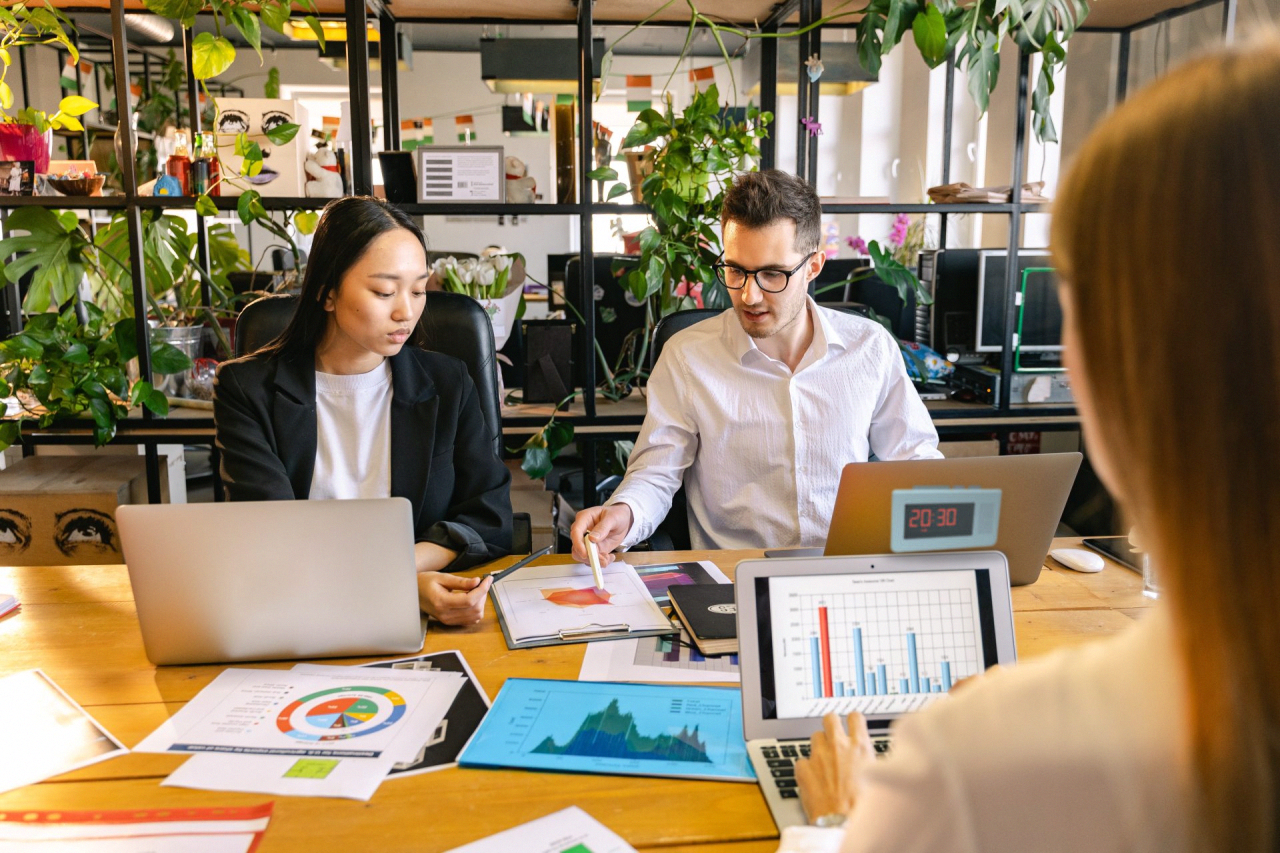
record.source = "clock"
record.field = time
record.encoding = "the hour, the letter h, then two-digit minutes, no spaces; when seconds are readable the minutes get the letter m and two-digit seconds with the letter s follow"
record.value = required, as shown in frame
20h30
